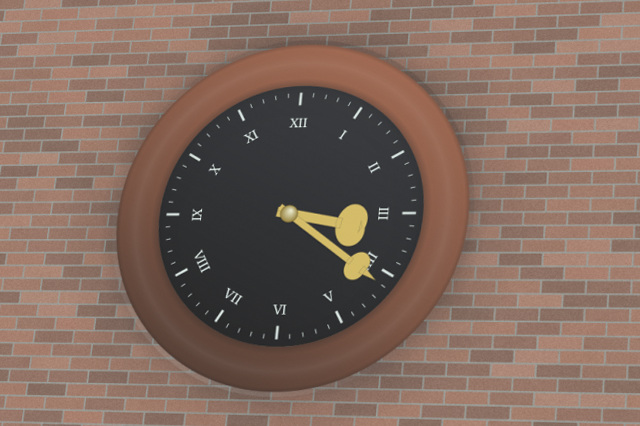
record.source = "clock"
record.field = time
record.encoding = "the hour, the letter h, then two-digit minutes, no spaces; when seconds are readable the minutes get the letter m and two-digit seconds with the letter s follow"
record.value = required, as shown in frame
3h21
